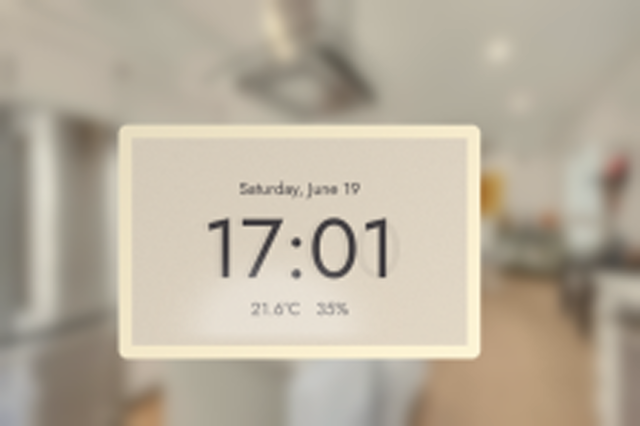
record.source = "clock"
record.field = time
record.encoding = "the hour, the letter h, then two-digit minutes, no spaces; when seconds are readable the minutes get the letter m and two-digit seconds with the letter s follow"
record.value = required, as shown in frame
17h01
